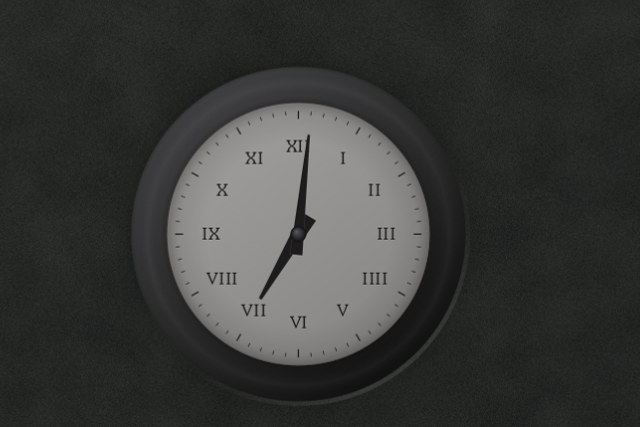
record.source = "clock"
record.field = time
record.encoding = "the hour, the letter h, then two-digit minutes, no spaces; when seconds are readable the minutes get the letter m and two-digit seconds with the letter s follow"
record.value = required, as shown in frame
7h01
